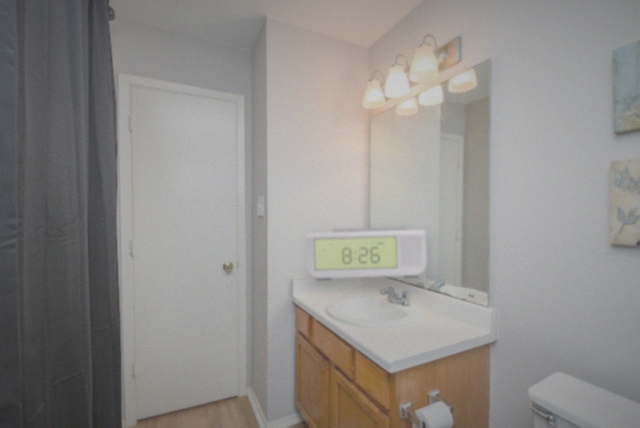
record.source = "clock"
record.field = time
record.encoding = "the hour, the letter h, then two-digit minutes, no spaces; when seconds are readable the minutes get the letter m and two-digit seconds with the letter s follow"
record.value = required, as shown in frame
8h26
